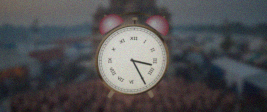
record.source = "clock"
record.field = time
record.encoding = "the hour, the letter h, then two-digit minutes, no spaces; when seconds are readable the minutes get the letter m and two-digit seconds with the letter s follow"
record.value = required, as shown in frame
3h25
